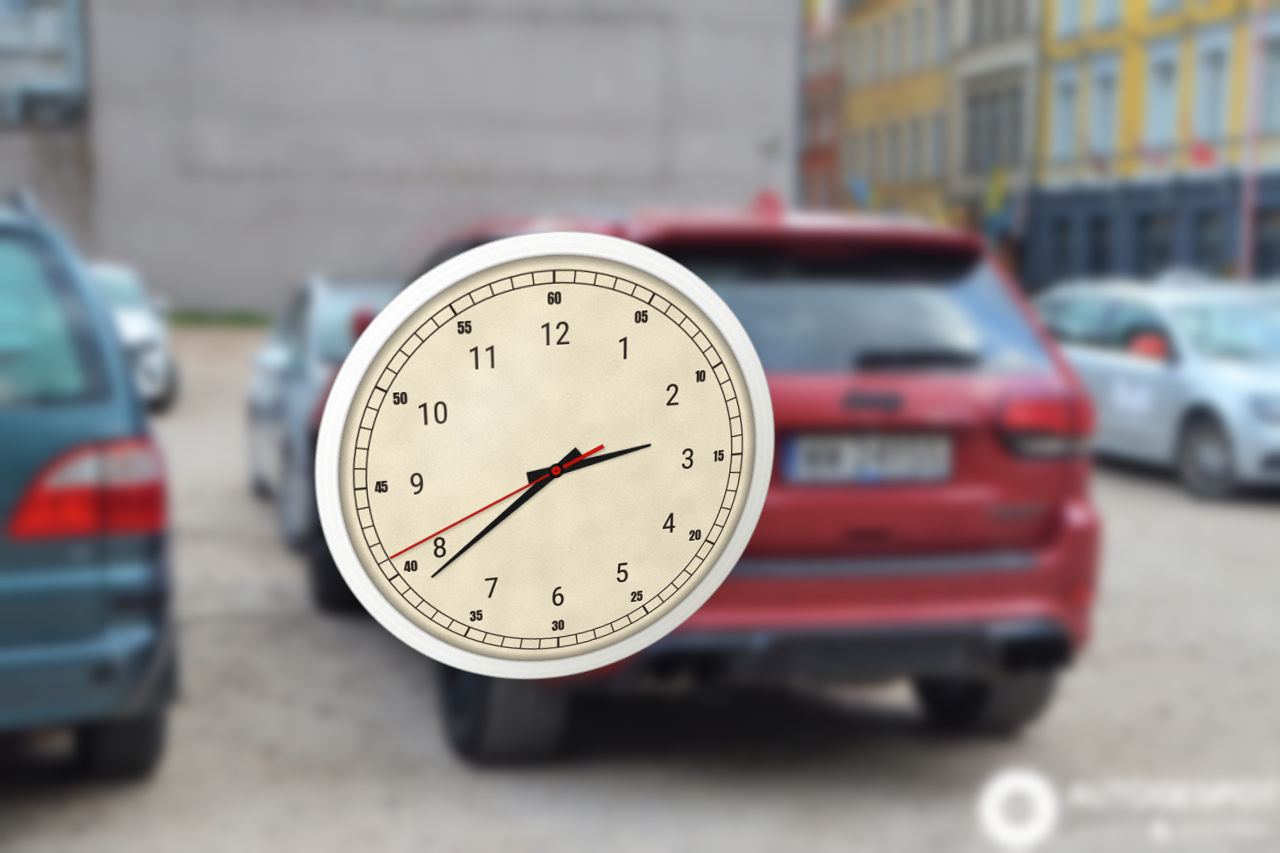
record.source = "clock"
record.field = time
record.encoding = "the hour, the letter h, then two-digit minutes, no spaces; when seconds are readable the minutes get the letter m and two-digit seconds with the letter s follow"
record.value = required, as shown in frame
2h38m41s
